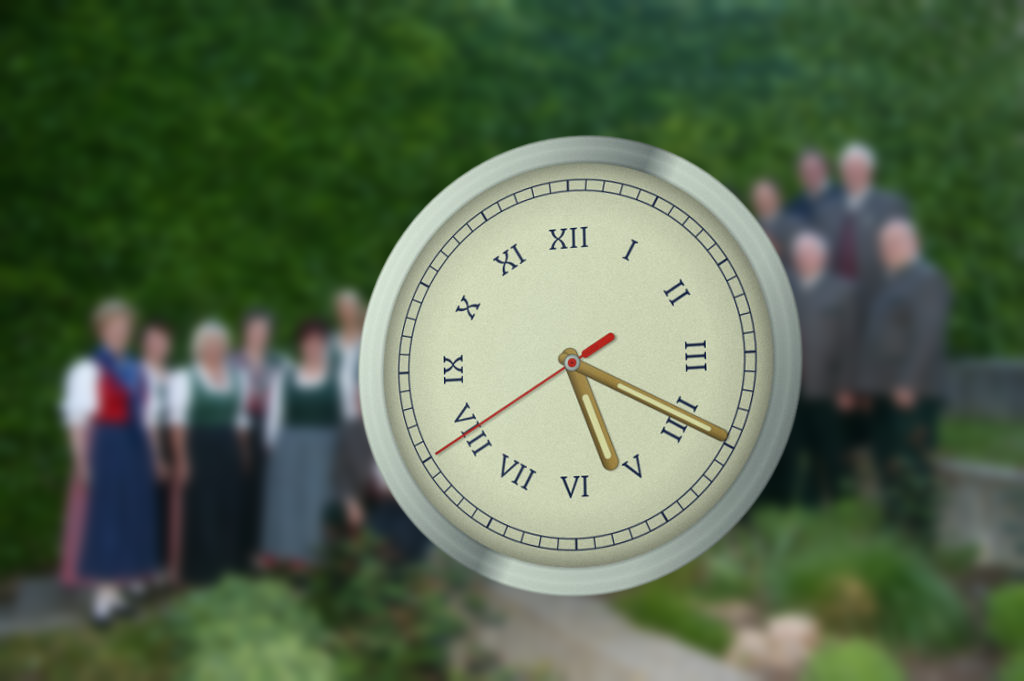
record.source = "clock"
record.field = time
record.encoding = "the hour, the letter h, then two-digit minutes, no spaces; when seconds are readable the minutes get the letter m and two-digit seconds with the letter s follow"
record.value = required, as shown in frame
5h19m40s
